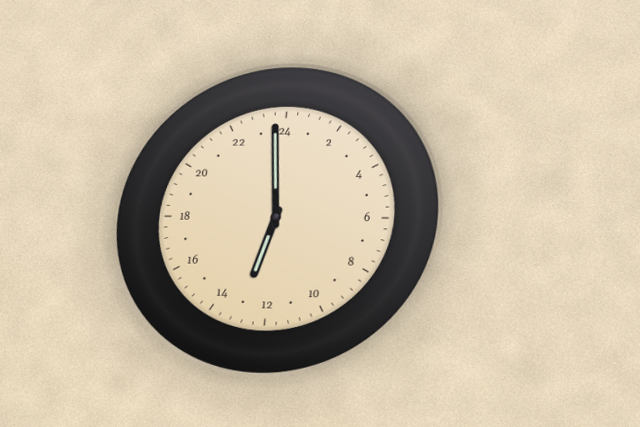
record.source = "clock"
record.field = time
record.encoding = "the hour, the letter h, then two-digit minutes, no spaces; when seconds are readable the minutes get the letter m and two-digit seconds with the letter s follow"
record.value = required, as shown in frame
12h59
